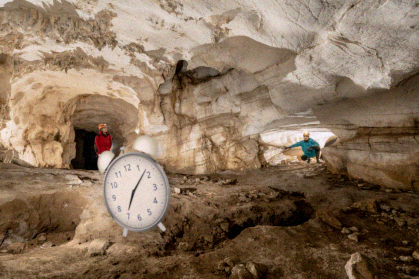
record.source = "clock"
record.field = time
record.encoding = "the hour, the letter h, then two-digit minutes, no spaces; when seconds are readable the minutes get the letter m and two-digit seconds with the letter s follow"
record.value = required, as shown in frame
7h08
